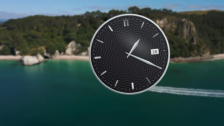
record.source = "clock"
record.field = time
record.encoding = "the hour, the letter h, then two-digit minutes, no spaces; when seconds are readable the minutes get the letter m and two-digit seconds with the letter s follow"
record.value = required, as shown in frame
1h20
